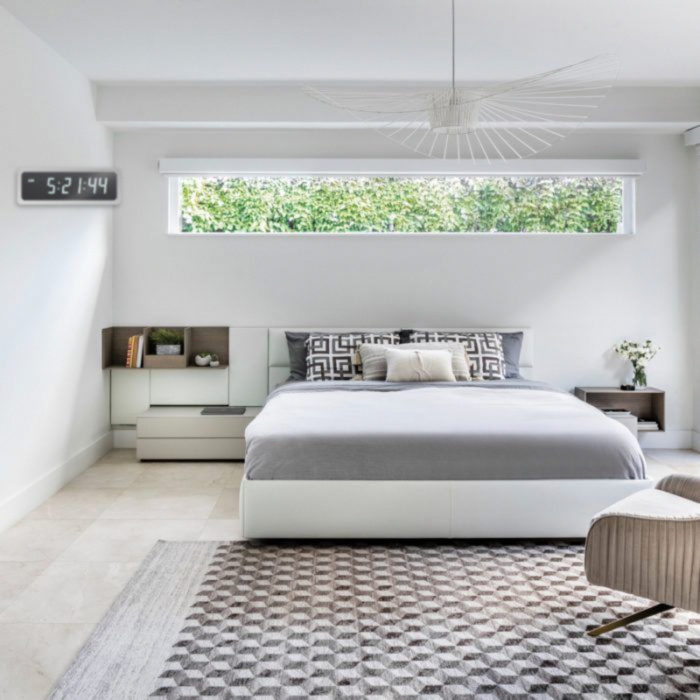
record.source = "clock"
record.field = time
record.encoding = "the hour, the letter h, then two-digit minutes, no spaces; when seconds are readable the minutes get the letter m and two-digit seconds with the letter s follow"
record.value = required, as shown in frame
5h21m44s
